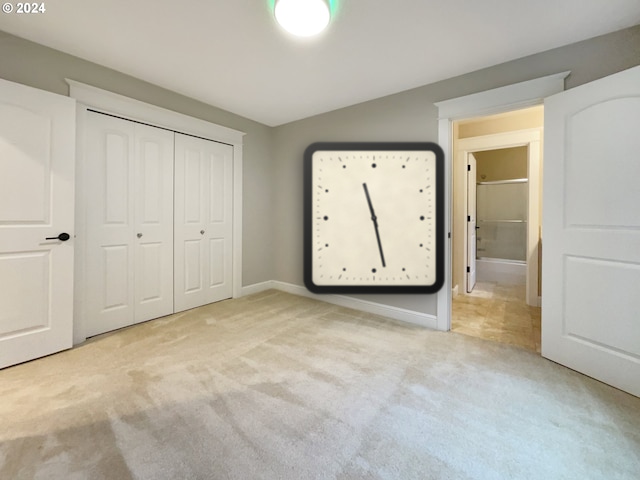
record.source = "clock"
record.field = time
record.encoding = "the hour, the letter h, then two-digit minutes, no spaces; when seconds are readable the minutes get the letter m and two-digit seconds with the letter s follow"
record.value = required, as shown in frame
11h28
